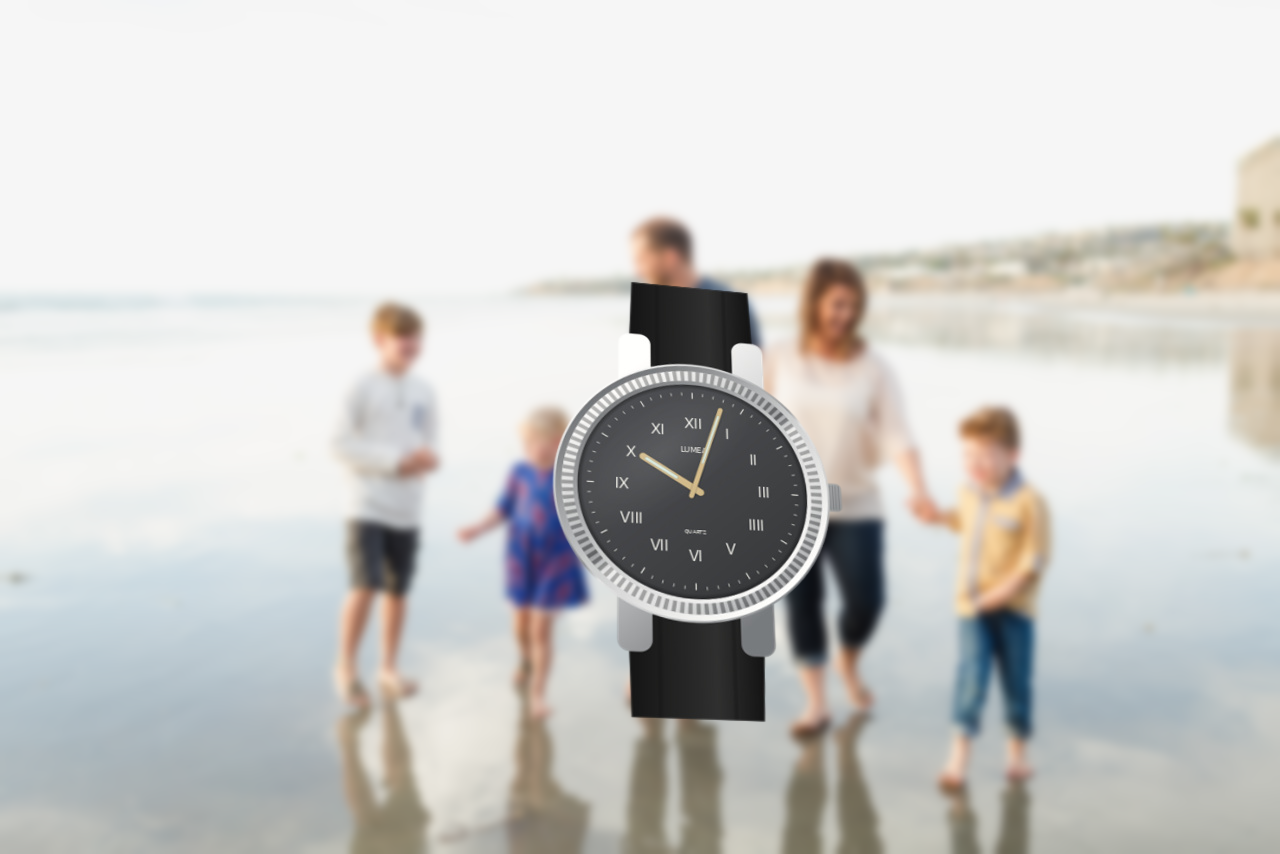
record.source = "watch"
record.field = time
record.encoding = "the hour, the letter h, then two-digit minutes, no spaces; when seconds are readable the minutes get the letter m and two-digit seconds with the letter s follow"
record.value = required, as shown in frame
10h03
